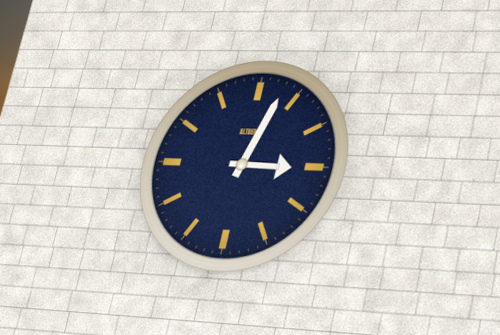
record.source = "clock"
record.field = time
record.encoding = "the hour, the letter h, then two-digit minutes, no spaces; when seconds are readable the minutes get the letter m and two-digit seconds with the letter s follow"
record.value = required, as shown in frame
3h03
